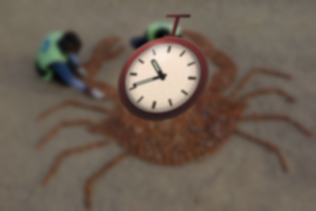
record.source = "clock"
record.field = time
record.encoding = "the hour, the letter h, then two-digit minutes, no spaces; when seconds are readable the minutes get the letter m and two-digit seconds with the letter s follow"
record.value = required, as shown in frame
10h41
